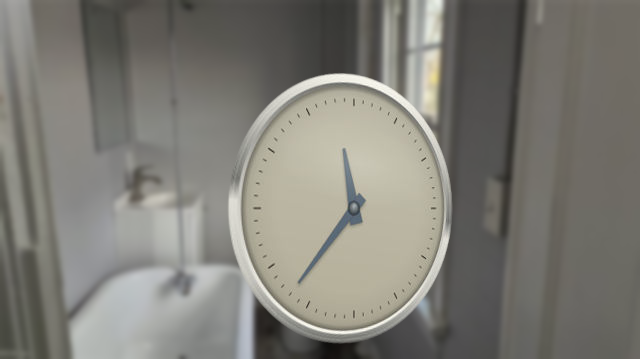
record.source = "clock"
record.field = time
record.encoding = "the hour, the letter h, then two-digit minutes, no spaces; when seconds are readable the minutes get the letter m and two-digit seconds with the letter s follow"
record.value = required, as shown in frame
11h37
